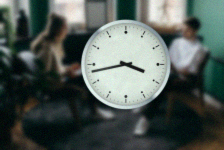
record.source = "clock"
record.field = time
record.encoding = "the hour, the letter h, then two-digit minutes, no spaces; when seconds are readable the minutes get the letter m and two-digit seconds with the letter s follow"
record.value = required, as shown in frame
3h43
